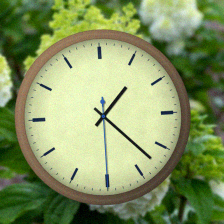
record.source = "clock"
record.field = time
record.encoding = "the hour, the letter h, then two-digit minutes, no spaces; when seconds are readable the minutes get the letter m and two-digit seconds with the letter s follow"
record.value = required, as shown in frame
1h22m30s
